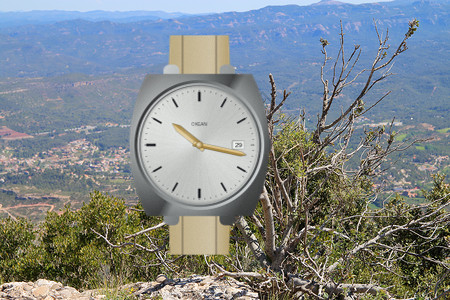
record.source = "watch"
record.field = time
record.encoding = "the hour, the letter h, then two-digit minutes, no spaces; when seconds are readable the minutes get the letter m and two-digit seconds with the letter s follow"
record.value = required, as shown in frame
10h17
